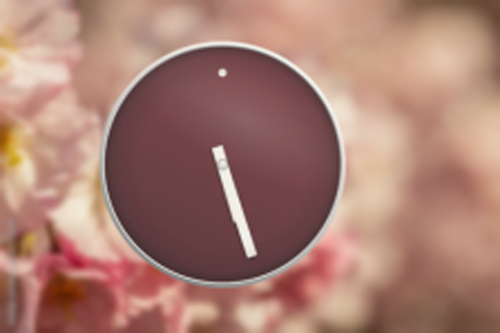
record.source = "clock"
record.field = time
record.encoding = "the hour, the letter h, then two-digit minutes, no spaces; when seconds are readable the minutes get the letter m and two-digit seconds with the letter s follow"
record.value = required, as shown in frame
5h27
